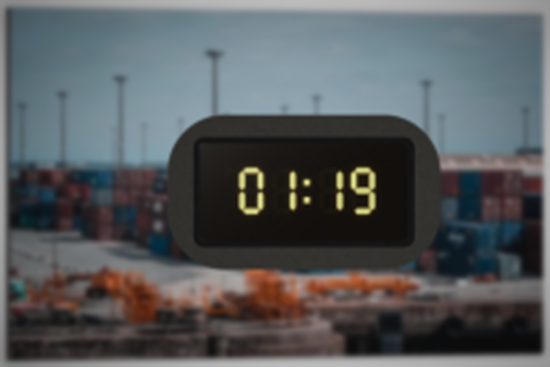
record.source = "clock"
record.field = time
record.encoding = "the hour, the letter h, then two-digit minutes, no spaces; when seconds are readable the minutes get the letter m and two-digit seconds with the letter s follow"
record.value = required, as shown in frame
1h19
